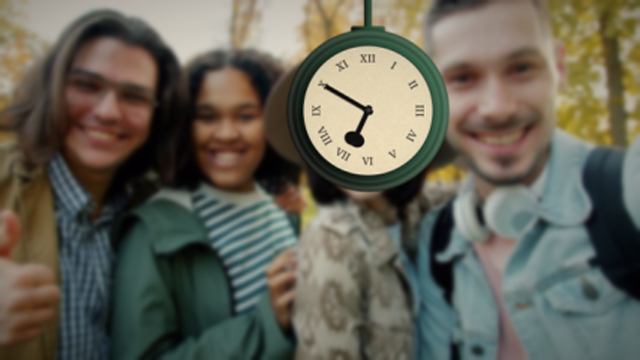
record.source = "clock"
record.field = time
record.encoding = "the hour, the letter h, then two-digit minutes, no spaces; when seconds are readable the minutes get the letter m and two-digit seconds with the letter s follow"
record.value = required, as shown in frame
6h50
